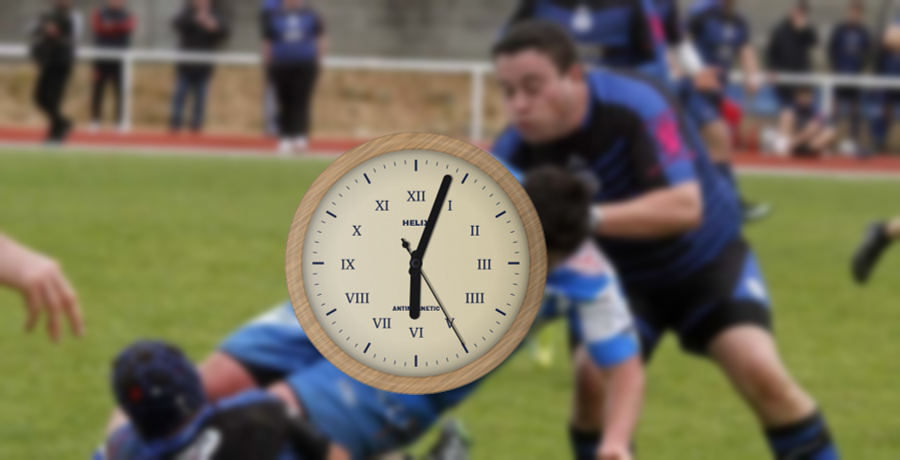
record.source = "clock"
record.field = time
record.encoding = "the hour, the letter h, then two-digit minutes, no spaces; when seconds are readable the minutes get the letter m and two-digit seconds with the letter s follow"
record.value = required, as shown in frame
6h03m25s
